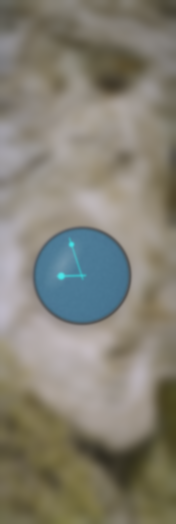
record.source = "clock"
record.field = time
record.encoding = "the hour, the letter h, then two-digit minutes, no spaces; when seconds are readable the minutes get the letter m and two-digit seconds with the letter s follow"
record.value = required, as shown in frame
8h57
